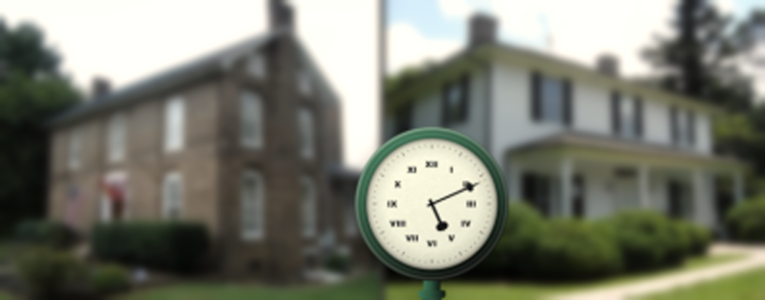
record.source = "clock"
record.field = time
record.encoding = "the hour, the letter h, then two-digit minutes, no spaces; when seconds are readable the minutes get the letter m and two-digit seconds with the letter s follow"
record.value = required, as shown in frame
5h11
